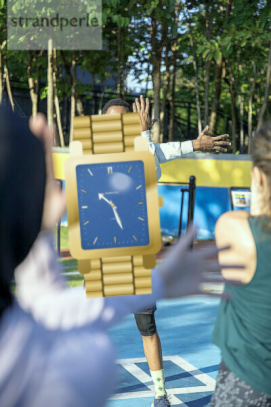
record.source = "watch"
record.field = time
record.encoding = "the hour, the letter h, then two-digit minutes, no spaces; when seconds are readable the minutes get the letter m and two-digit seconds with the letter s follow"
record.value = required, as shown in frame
10h27
